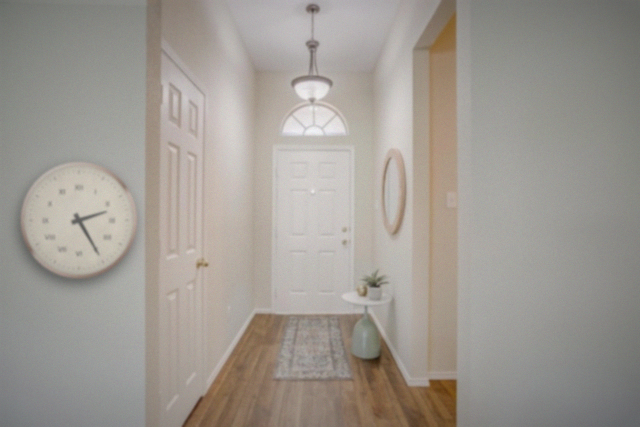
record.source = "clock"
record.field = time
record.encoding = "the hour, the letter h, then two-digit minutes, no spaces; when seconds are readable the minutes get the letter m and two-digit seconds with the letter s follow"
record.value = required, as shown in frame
2h25
